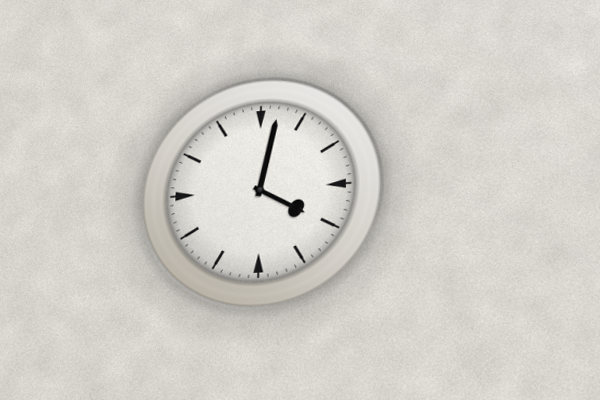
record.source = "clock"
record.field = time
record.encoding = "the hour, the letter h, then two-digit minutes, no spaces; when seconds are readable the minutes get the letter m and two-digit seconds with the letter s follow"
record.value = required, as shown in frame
4h02
